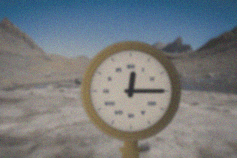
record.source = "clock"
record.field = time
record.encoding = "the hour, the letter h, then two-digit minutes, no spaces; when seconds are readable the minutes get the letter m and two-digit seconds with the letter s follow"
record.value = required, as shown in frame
12h15
